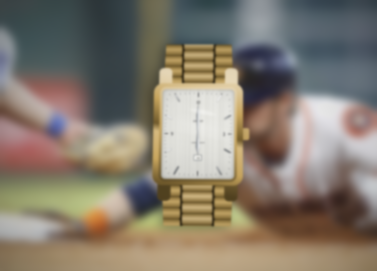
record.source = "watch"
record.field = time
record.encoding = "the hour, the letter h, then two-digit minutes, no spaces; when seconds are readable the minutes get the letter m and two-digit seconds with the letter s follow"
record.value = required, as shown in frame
6h00
